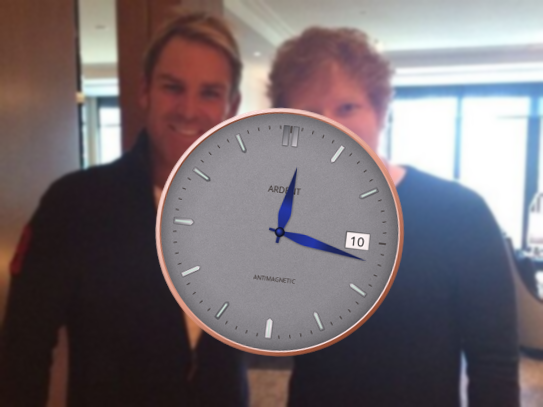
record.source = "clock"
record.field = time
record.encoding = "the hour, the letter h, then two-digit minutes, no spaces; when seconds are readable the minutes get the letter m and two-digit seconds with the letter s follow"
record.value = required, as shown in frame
12h17
